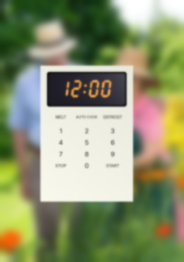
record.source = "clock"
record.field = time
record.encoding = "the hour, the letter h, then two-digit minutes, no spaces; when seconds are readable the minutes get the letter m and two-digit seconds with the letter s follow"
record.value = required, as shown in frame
12h00
